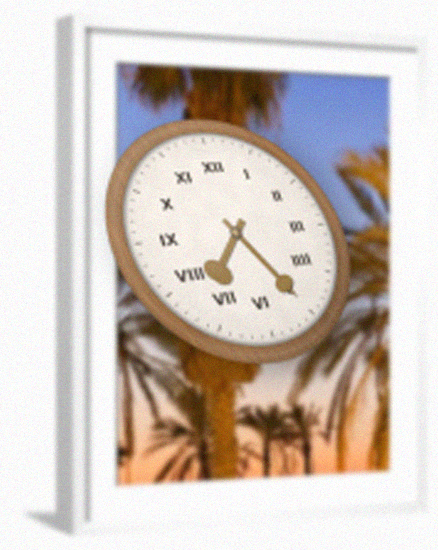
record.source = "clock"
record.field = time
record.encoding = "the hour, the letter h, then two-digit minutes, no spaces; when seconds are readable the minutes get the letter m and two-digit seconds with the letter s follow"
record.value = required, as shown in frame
7h25
